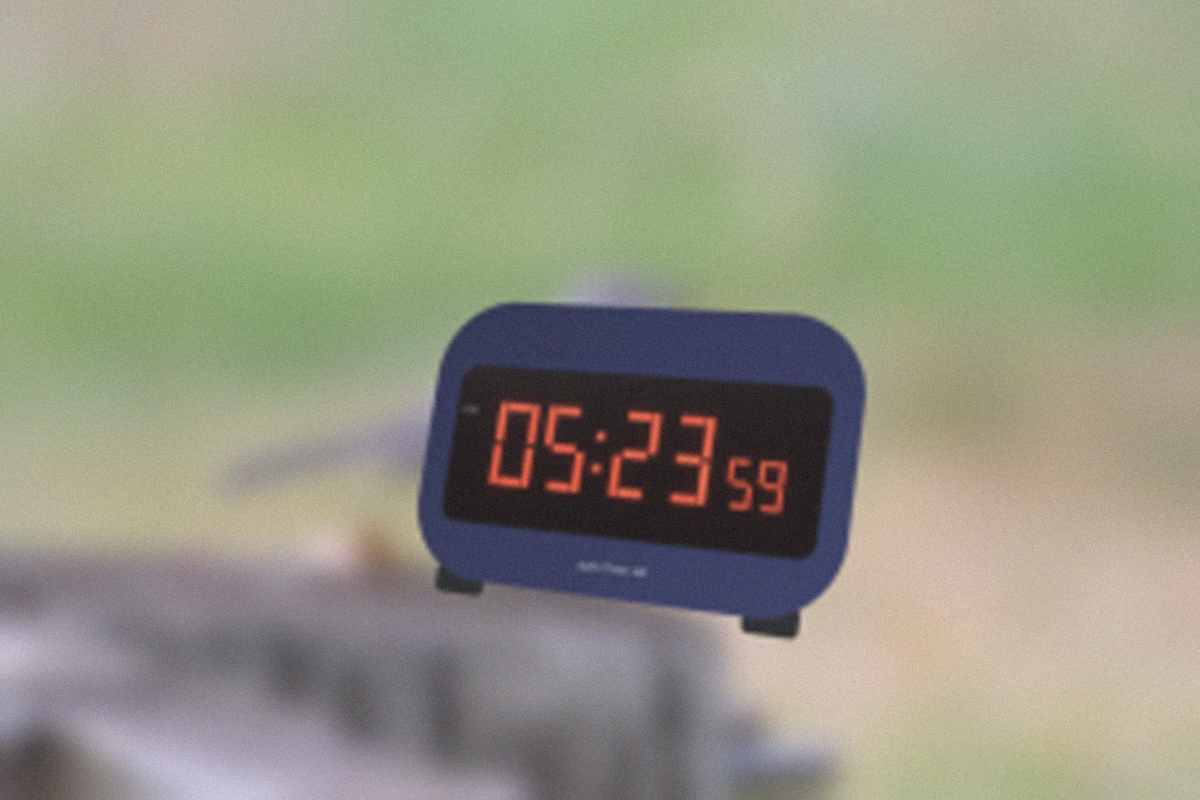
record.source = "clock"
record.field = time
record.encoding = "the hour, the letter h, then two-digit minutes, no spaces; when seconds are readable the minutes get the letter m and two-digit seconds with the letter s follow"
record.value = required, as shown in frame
5h23m59s
